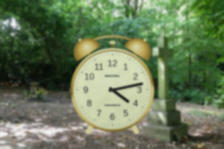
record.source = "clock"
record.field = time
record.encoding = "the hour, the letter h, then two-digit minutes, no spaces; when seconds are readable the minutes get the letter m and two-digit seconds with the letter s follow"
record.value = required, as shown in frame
4h13
